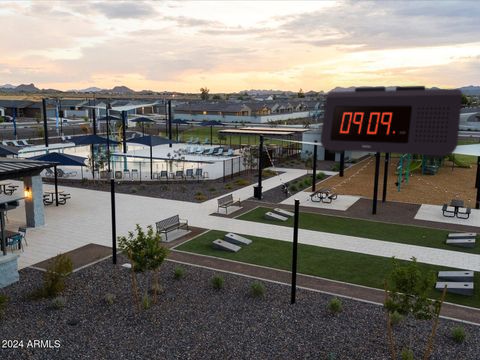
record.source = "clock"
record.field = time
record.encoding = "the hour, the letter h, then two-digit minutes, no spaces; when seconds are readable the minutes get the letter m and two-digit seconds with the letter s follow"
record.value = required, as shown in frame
9h09
